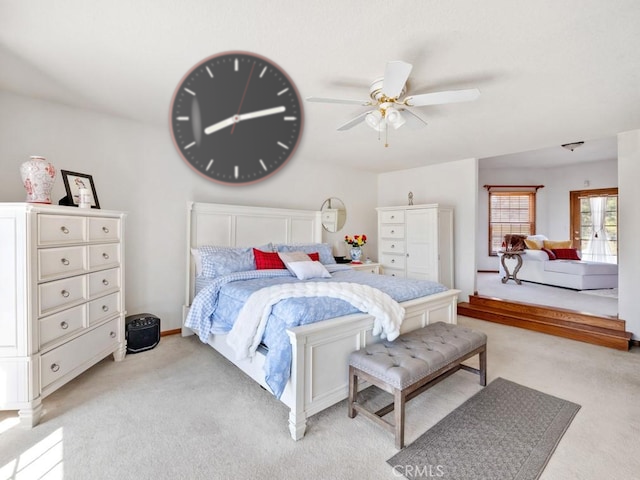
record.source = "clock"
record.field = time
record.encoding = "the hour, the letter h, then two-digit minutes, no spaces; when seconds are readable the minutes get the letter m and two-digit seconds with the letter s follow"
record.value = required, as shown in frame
8h13m03s
